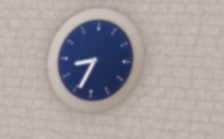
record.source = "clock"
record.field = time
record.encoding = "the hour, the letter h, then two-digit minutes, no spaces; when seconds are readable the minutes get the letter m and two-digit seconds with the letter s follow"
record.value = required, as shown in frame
8h34
